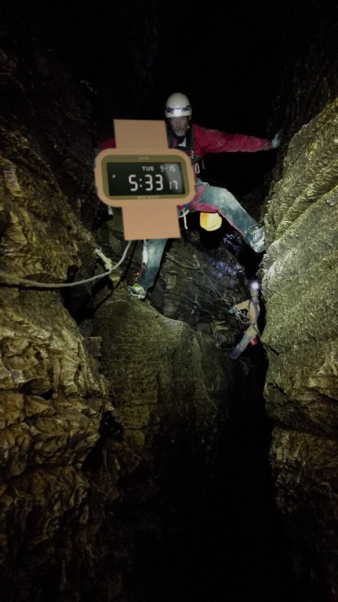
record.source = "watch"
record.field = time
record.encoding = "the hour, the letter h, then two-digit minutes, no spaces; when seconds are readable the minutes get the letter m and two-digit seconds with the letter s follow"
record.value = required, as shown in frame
5h33m17s
